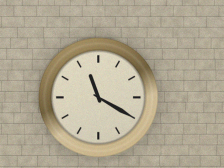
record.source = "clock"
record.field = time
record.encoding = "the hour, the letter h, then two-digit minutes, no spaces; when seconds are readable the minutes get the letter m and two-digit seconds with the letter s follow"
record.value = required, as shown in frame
11h20
